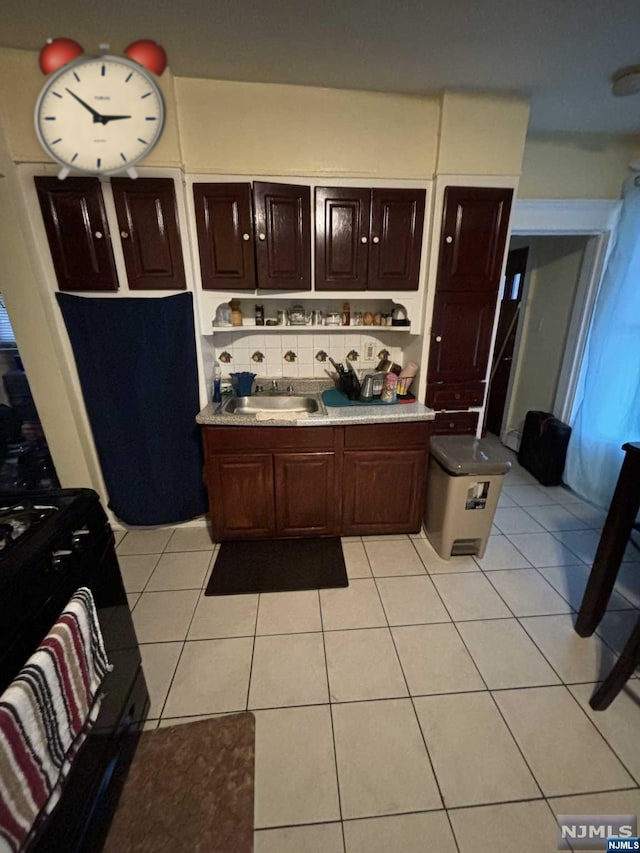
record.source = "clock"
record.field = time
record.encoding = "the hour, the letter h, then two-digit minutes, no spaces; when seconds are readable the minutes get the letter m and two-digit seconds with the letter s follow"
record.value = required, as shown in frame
2h52
